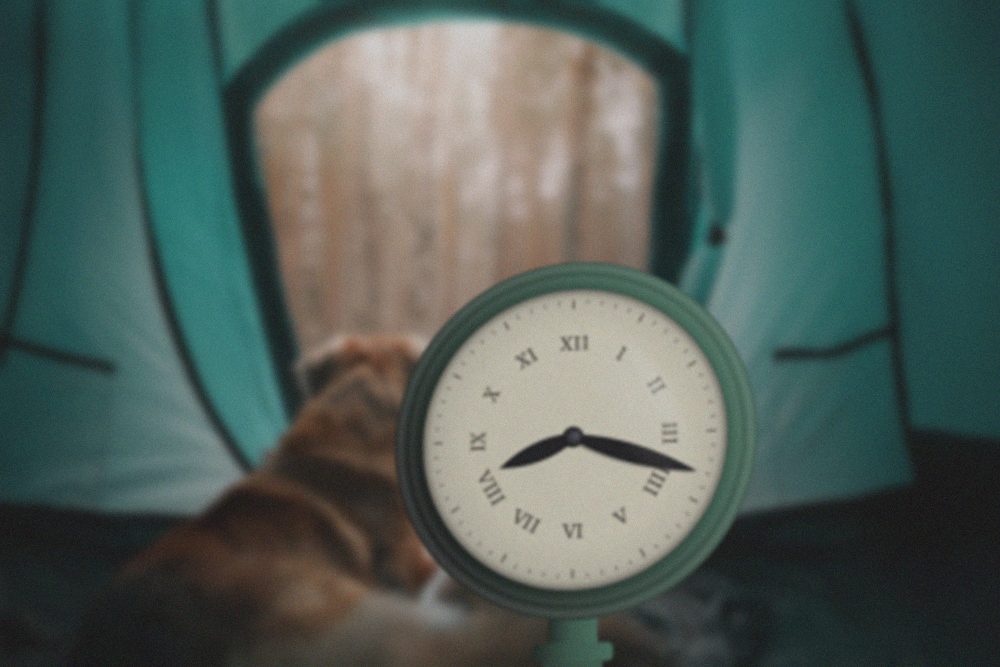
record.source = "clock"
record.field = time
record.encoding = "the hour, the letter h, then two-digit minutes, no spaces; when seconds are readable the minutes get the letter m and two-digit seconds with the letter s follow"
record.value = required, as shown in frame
8h18
